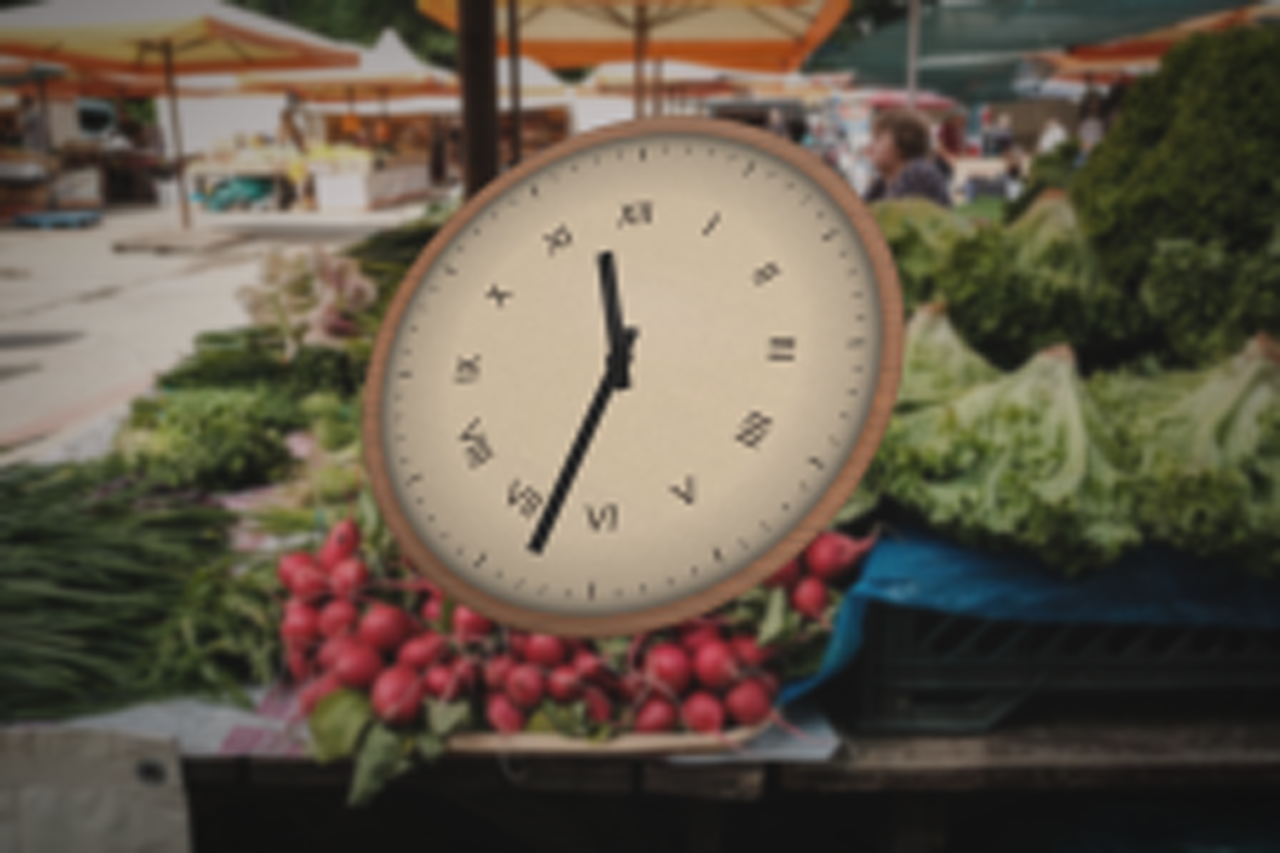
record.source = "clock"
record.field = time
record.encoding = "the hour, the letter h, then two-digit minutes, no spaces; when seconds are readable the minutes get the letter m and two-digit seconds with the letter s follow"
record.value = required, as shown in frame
11h33
